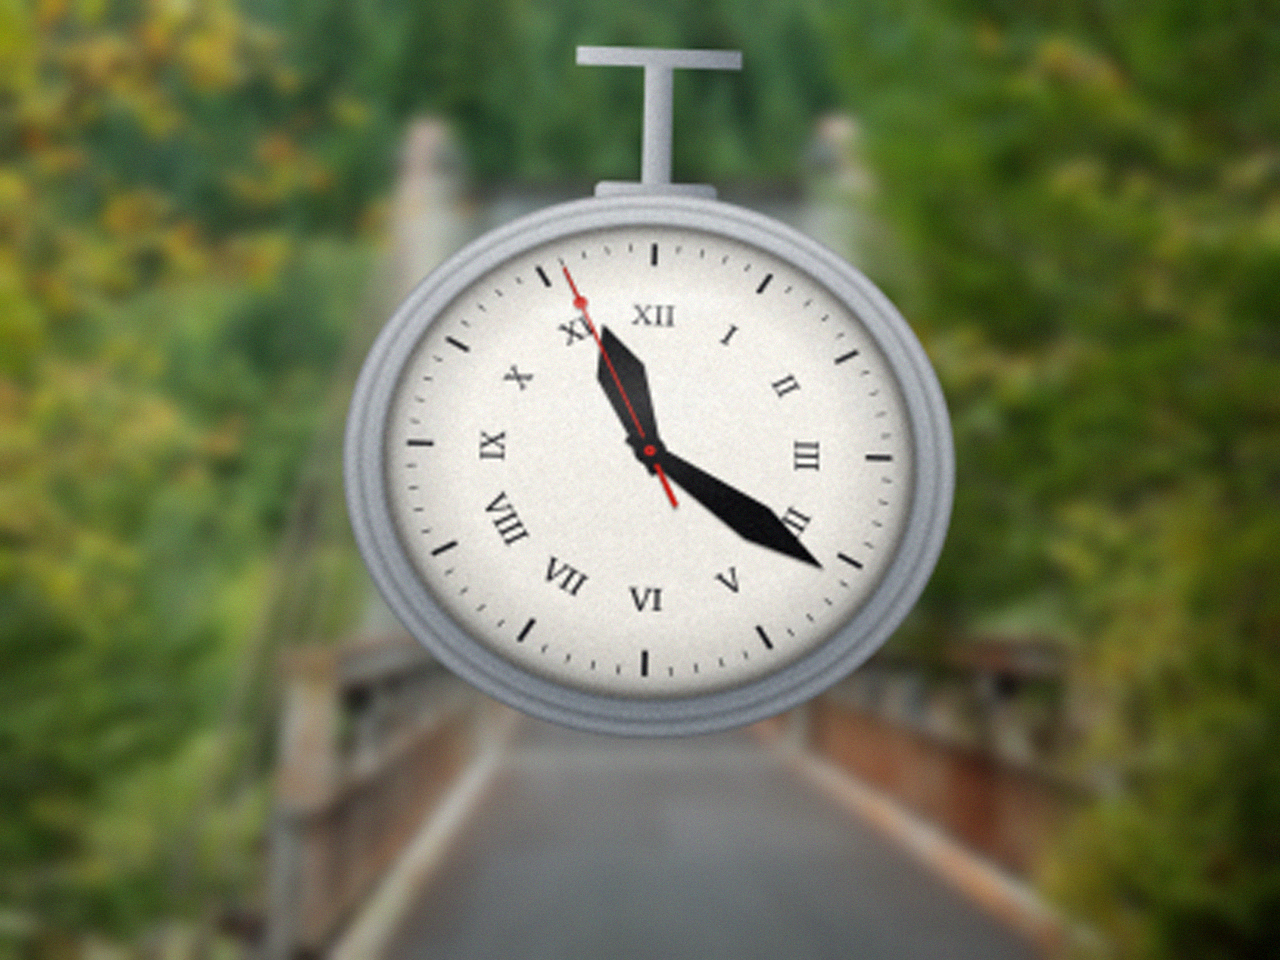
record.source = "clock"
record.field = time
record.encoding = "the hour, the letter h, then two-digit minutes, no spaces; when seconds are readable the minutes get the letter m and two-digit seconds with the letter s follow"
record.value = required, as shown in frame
11h20m56s
